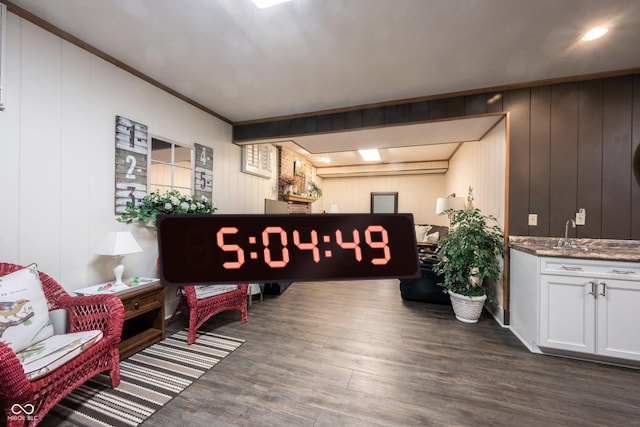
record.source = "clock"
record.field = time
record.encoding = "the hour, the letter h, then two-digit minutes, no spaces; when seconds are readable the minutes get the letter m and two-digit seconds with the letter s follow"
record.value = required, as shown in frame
5h04m49s
